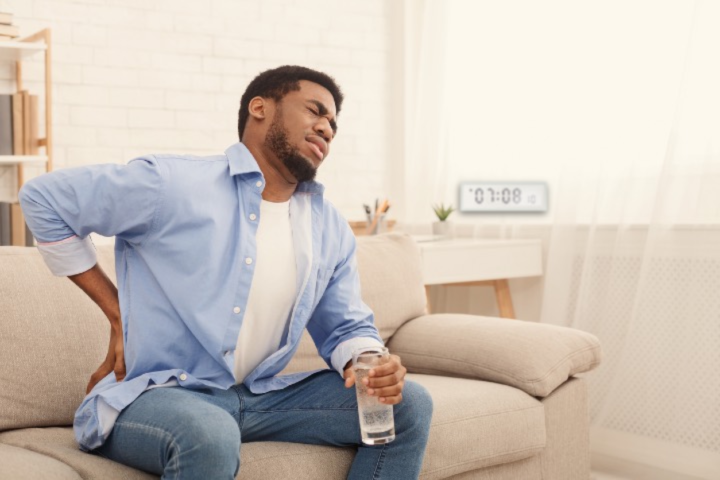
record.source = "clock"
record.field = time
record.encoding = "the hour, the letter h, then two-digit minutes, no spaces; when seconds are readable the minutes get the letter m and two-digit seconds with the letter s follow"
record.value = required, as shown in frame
7h08
